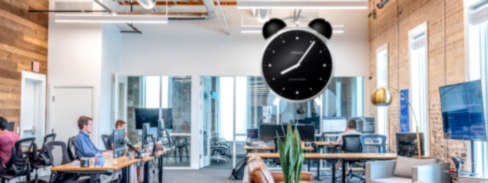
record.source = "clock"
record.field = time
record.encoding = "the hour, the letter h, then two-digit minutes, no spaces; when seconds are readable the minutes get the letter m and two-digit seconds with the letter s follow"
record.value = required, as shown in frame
8h06
